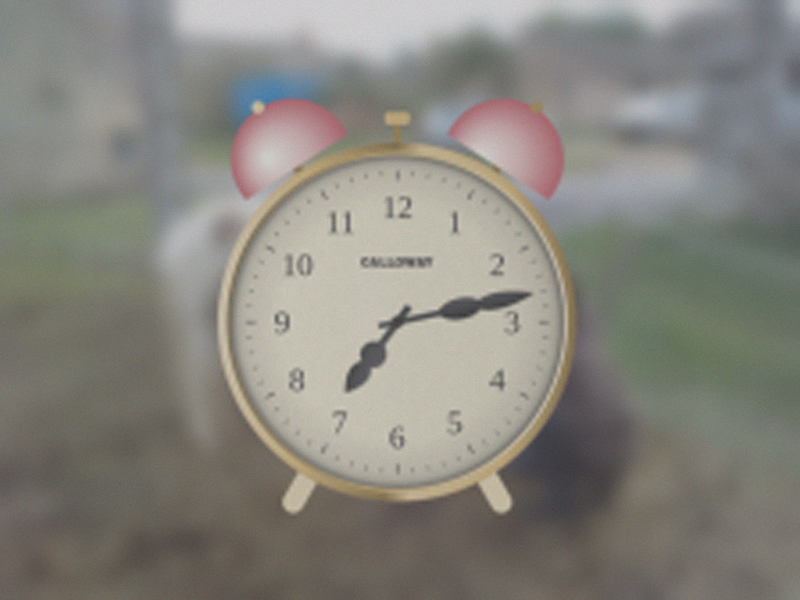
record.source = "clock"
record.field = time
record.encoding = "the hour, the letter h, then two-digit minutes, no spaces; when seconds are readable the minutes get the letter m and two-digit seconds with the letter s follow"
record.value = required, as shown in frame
7h13
